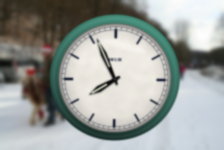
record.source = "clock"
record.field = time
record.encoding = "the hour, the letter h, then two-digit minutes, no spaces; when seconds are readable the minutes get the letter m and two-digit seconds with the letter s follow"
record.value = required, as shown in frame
7h56
